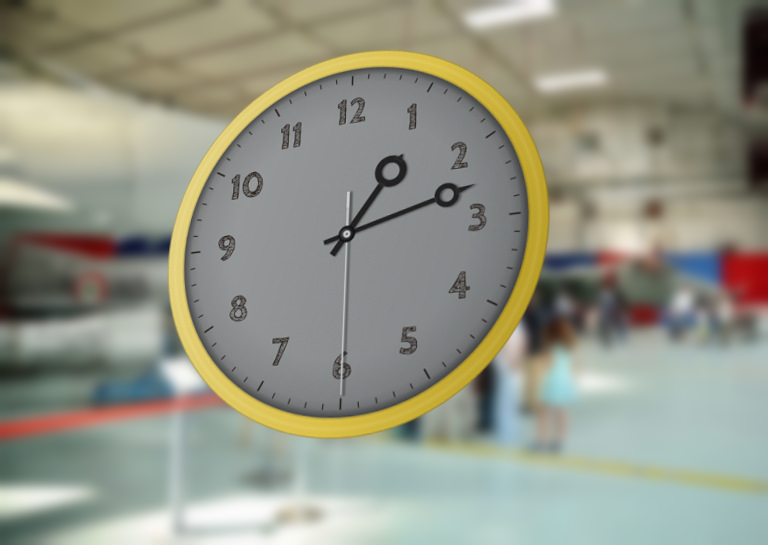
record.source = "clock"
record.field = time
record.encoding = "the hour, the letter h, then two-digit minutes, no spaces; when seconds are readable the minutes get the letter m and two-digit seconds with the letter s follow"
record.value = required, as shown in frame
1h12m30s
